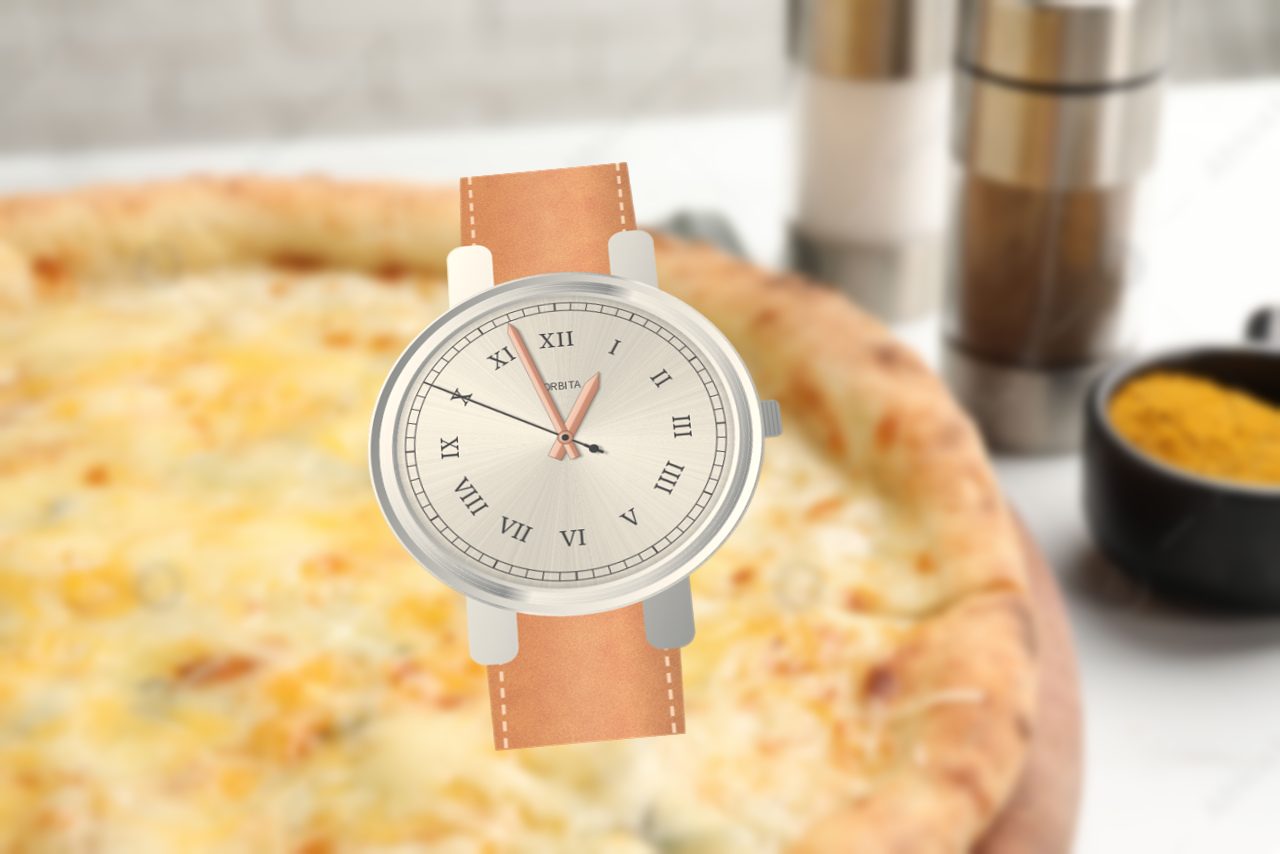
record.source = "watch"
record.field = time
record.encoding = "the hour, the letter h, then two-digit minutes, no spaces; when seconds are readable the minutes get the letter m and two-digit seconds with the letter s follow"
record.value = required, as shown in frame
12h56m50s
